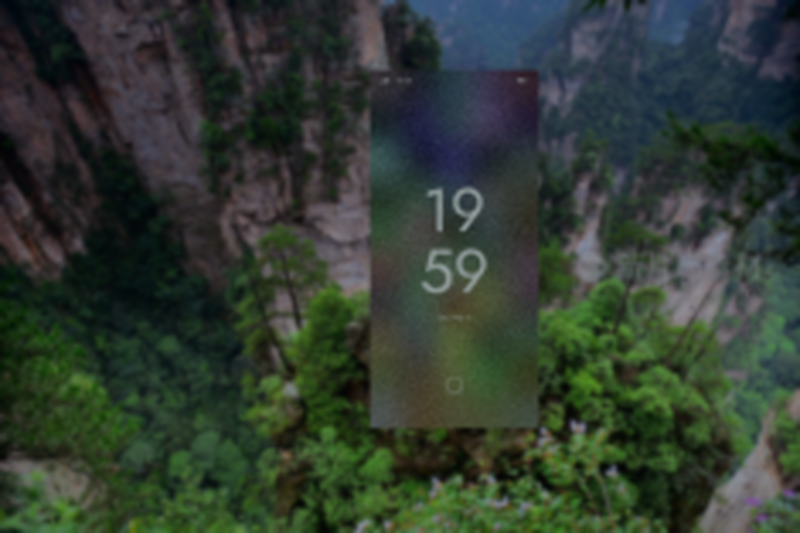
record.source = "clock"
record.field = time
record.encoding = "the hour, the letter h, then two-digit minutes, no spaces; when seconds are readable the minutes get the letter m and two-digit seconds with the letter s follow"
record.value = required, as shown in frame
19h59
